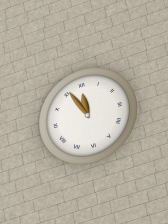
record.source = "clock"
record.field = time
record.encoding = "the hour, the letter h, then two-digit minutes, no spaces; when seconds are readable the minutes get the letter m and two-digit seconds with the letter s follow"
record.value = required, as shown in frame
11h56
